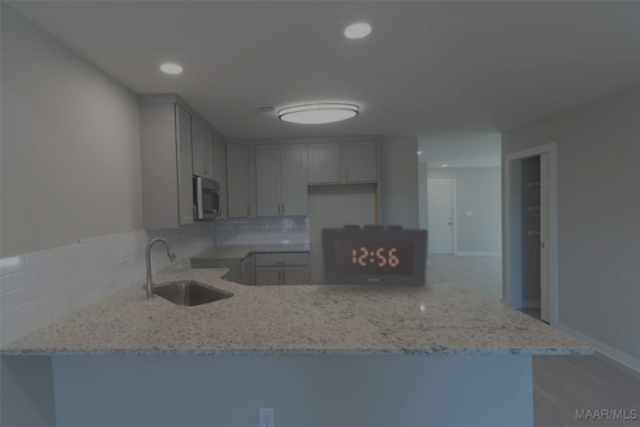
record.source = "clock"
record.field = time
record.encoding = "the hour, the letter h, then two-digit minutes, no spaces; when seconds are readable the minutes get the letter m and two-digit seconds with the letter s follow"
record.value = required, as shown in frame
12h56
